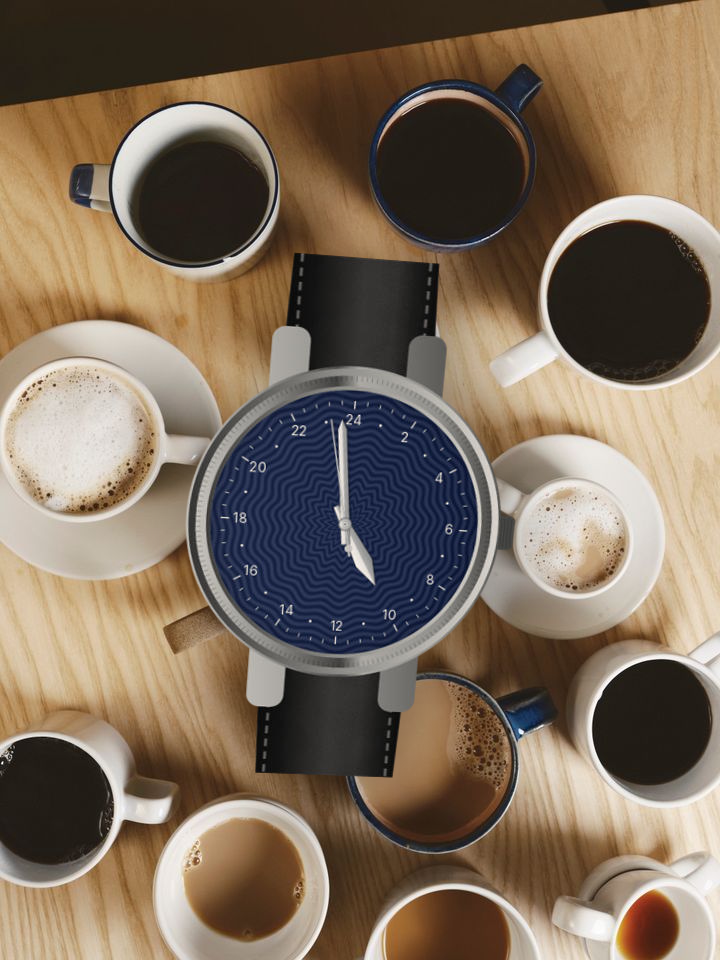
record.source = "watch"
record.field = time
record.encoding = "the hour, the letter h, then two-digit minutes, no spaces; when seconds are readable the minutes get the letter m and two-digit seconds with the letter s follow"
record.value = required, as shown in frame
9h58m58s
